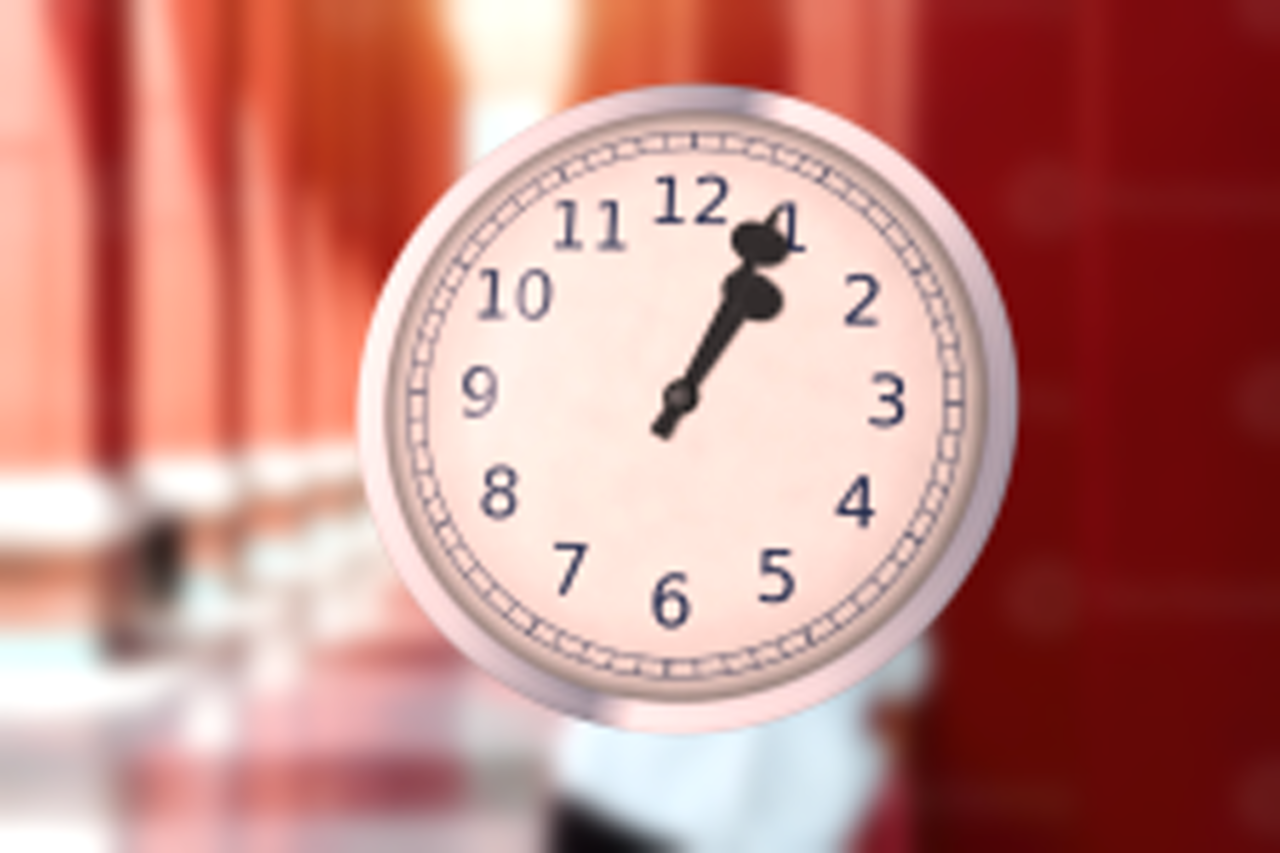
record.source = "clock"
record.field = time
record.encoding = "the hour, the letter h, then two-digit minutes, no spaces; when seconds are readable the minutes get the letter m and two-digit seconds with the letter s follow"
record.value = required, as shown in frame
1h04
